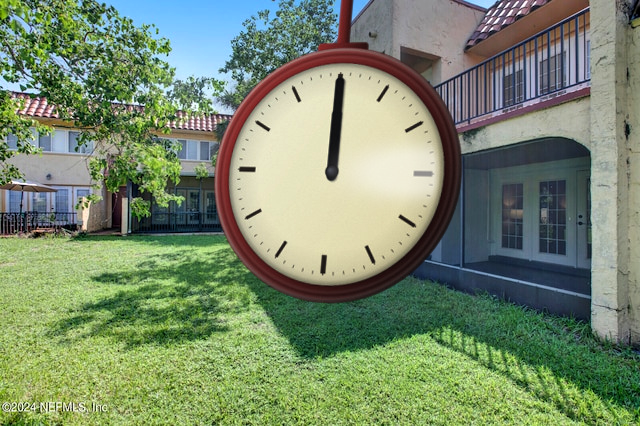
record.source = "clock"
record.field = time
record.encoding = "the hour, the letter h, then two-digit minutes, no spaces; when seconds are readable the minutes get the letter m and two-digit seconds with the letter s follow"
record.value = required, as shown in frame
12h00
